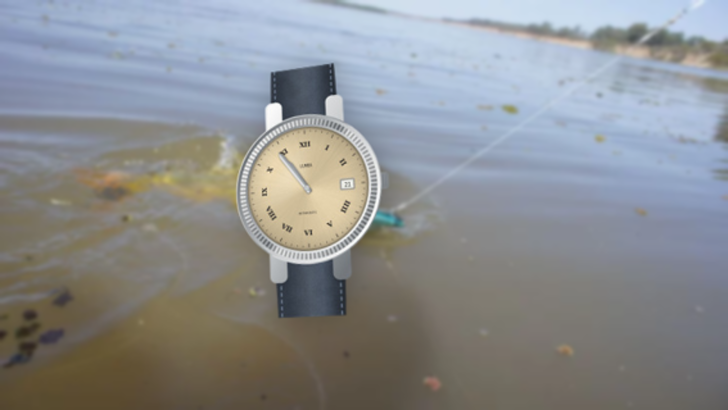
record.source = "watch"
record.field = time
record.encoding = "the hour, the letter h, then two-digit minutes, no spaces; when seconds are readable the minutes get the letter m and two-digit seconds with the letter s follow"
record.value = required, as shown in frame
10h54
